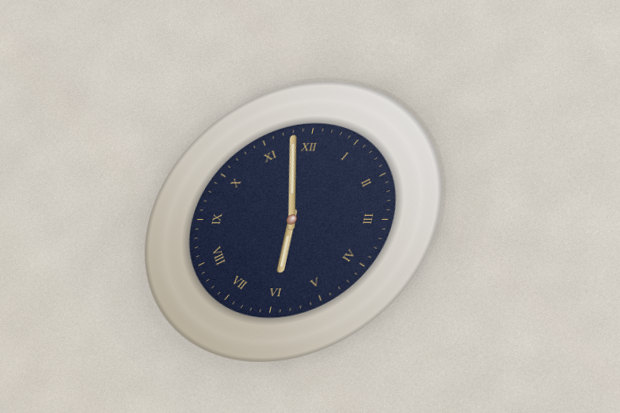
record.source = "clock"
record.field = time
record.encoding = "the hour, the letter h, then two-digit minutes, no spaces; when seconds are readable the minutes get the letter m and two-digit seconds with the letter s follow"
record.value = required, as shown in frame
5h58
